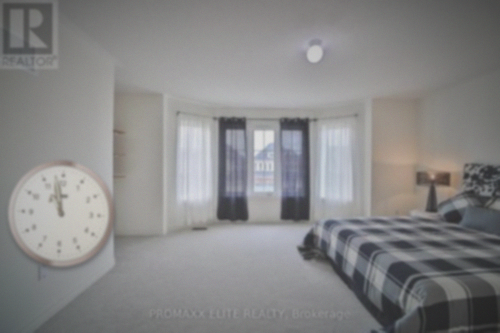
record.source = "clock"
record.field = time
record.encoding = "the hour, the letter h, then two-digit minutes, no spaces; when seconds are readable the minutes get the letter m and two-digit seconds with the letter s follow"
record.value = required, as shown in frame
10h58
